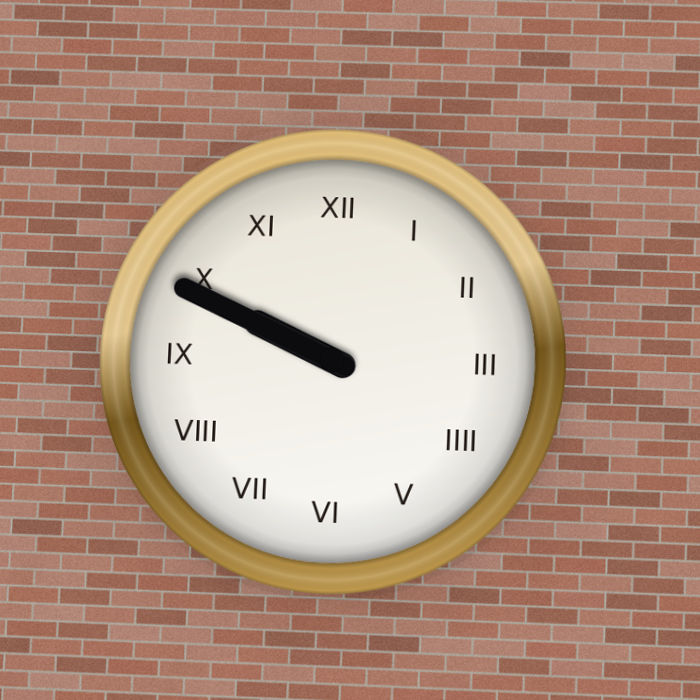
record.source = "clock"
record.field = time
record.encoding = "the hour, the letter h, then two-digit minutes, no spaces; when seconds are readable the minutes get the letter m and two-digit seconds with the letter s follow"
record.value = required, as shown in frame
9h49
